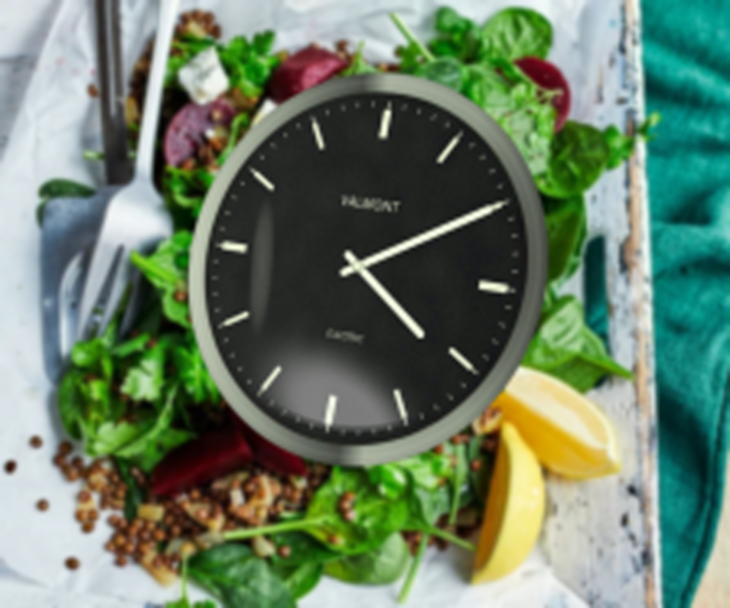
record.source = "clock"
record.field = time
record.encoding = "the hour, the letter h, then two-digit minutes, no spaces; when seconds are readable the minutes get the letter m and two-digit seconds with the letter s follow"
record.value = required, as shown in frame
4h10
